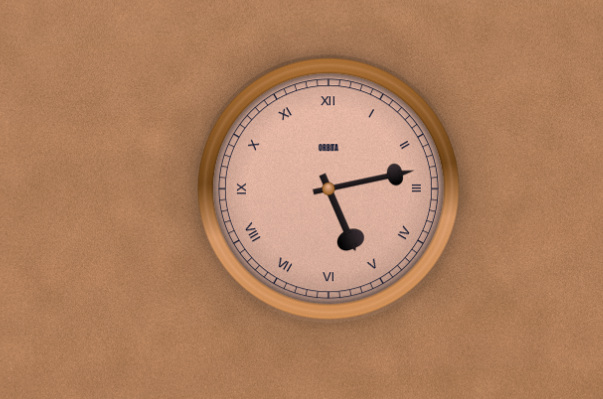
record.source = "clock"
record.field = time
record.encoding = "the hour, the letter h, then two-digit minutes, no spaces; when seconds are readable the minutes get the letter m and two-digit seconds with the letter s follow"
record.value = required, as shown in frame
5h13
